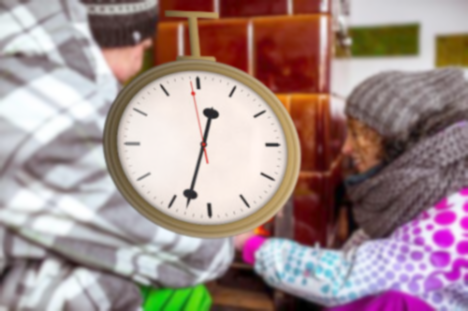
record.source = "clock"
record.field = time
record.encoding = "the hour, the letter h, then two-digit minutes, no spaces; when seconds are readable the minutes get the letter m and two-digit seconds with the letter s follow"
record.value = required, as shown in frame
12h32m59s
